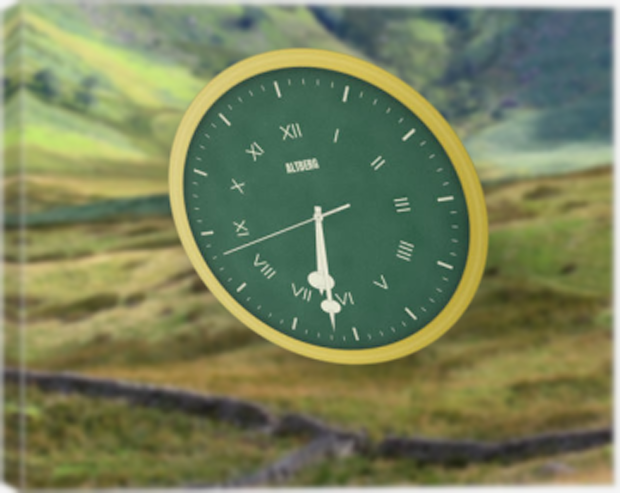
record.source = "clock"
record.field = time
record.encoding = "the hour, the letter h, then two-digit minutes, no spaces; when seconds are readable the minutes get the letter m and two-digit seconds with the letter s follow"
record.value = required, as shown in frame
6h31m43s
